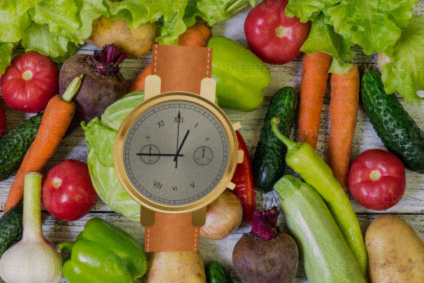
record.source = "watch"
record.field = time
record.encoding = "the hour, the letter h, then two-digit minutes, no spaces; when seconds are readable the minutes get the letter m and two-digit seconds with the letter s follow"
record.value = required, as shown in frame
12h45
